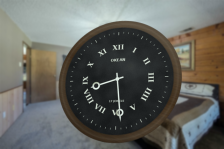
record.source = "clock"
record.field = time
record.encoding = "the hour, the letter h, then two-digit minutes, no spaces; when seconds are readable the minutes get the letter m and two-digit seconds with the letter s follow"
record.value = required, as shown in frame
8h29
